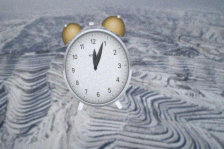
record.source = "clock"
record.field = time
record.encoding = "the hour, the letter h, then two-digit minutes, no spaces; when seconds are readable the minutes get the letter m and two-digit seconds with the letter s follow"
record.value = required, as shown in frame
12h04
